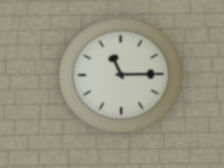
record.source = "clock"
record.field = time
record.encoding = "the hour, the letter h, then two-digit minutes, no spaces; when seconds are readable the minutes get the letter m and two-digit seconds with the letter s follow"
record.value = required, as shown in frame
11h15
